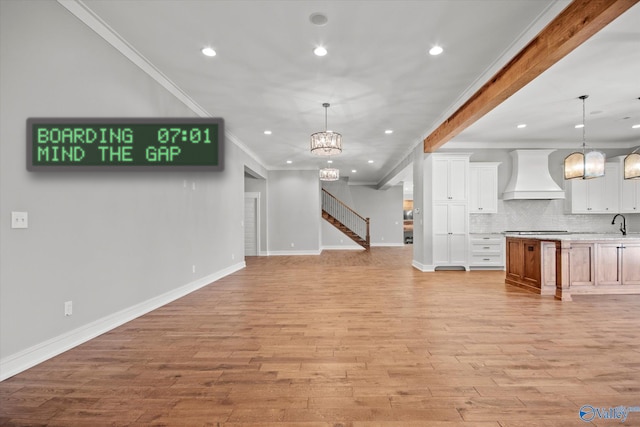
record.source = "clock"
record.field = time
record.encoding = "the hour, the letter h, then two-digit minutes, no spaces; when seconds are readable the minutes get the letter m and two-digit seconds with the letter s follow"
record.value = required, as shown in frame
7h01
